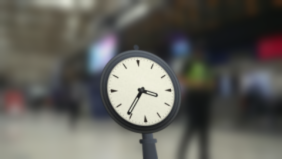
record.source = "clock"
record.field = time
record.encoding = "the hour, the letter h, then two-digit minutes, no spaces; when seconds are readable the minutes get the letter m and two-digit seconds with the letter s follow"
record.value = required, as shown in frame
3h36
